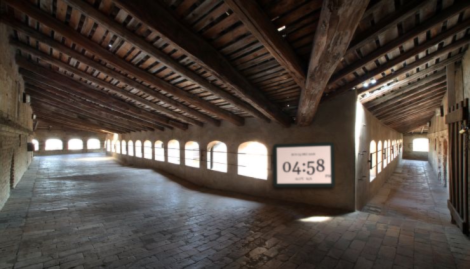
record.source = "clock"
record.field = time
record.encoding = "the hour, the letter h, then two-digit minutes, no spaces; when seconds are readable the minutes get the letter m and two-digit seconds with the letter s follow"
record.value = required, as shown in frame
4h58
